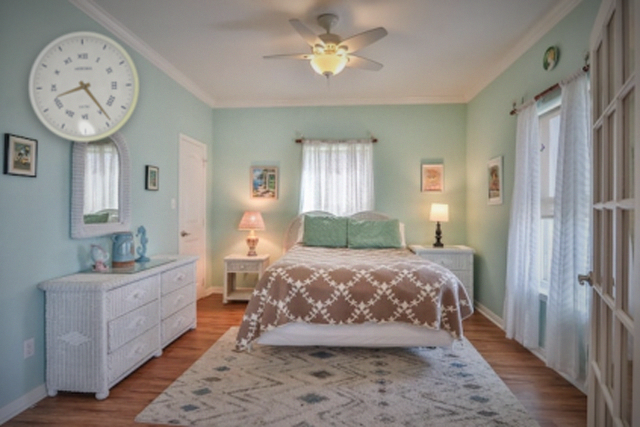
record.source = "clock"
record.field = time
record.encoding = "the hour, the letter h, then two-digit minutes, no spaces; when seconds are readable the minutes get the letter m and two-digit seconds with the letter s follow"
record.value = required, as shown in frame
8h24
